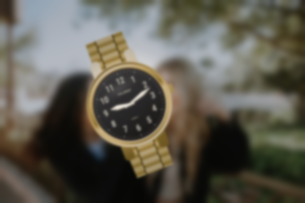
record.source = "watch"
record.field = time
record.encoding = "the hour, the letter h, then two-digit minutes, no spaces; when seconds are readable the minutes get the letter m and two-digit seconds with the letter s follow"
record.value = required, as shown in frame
9h12
